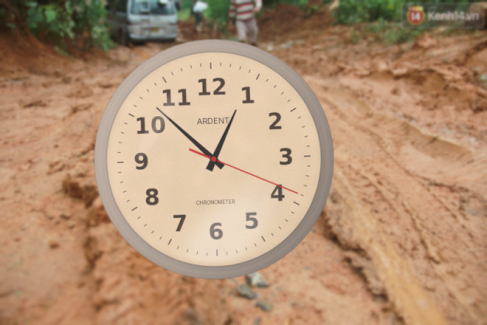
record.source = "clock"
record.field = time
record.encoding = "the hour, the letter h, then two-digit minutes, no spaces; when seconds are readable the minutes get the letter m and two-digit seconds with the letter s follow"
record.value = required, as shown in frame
12h52m19s
